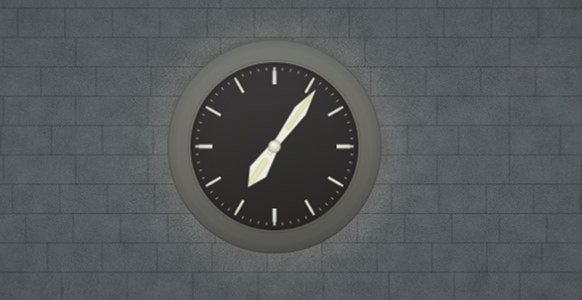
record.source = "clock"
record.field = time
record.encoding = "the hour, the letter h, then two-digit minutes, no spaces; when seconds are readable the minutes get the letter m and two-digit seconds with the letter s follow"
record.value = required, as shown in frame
7h06
